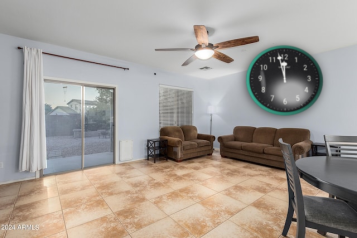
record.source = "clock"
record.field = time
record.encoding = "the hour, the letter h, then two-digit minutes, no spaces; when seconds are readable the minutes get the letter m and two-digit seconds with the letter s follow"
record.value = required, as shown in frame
11h58
